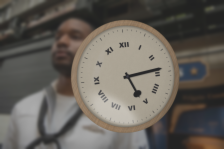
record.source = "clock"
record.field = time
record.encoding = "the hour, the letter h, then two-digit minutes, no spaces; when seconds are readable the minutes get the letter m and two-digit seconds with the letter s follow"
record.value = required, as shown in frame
5h14
